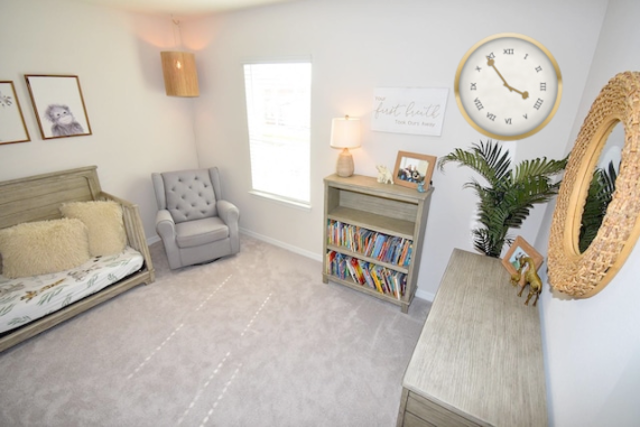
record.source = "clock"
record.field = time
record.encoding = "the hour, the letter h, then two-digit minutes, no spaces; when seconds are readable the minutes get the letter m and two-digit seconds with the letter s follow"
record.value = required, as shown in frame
3h54
